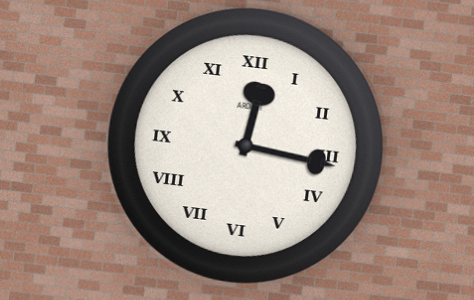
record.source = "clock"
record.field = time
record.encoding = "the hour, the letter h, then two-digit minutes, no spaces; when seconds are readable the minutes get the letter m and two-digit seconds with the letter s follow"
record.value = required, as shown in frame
12h16
